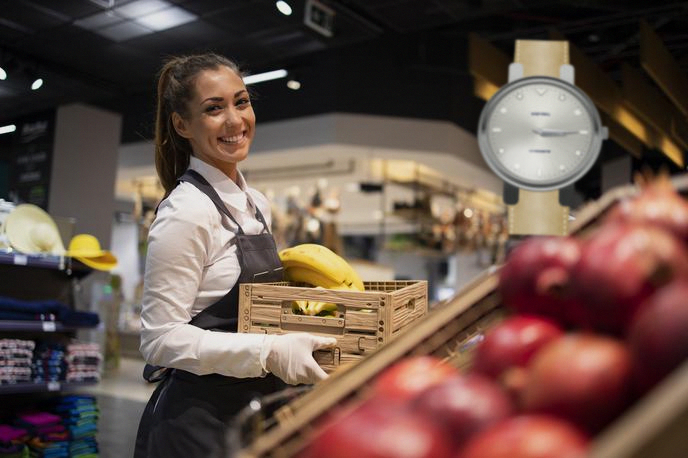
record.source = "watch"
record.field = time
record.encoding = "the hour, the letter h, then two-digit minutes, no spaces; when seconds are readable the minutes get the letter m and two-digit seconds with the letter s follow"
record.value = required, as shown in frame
3h15
